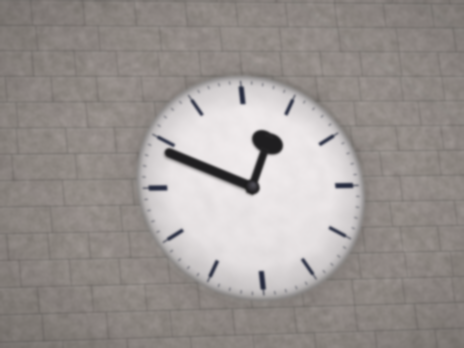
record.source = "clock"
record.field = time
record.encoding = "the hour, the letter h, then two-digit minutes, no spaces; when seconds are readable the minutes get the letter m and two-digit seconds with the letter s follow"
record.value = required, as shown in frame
12h49
